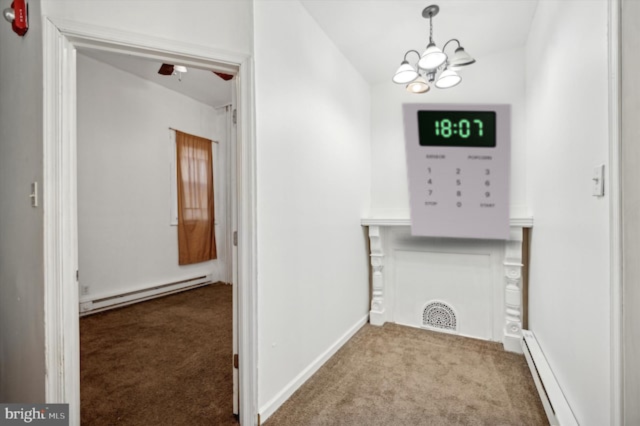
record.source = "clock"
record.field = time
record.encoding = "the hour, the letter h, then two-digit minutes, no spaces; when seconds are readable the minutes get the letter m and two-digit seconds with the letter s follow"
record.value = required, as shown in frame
18h07
